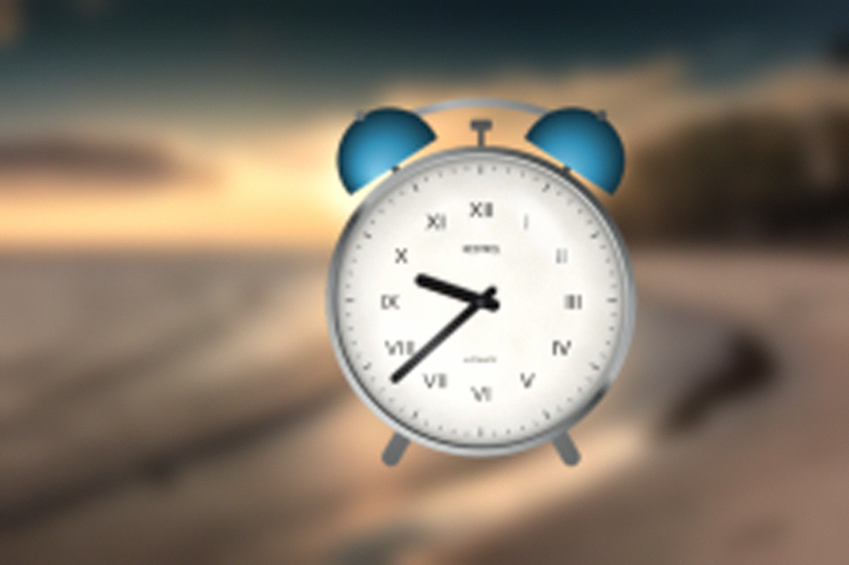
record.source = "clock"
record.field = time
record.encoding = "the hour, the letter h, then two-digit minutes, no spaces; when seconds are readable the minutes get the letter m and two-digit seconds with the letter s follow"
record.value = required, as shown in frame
9h38
